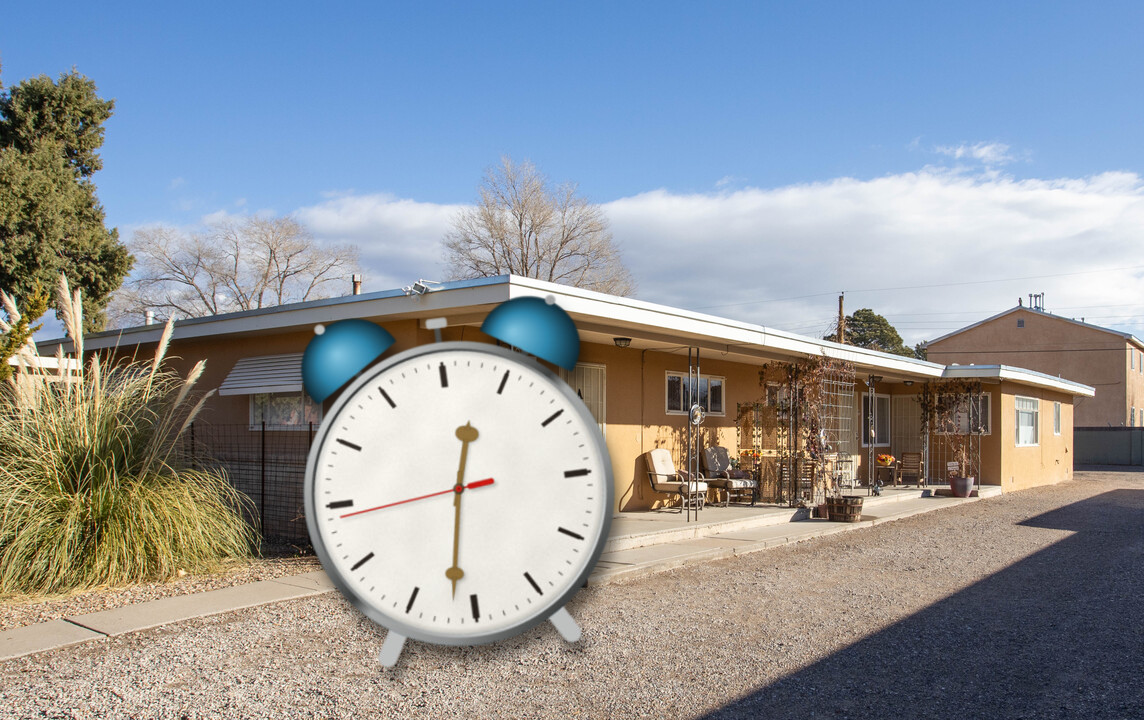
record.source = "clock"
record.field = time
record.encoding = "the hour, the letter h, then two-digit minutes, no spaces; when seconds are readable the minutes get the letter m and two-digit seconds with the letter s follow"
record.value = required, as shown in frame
12h31m44s
